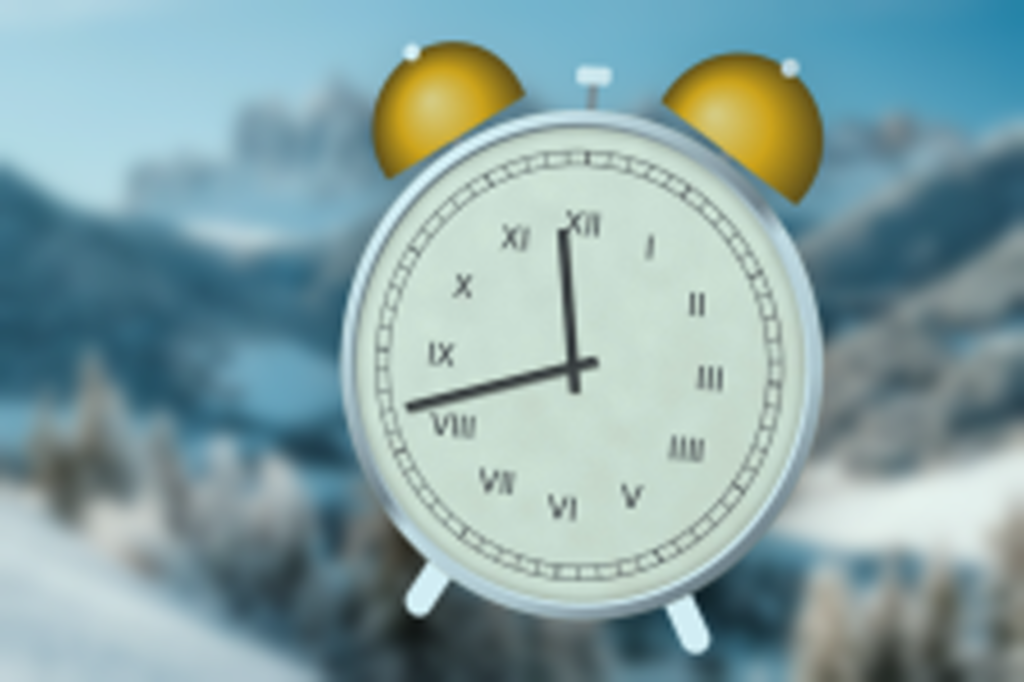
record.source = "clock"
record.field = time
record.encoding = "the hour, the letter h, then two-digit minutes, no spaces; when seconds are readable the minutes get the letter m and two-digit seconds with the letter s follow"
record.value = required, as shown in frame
11h42
